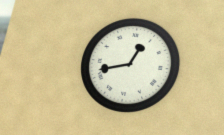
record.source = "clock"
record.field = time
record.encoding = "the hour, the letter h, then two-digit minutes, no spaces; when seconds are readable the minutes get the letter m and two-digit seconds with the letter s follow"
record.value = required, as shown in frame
12h42
